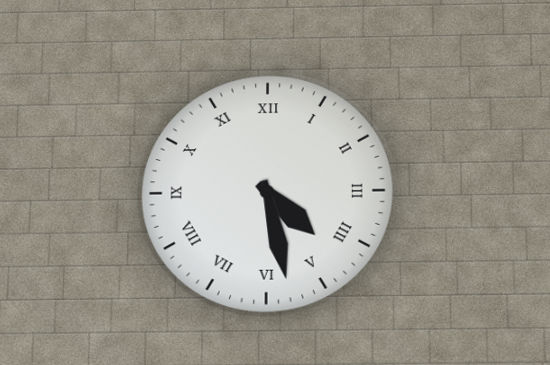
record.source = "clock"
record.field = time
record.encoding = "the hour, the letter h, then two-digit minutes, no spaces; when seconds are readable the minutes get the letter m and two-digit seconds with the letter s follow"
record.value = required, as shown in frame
4h28
